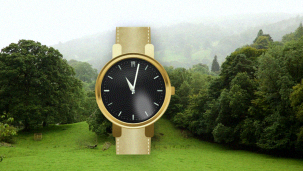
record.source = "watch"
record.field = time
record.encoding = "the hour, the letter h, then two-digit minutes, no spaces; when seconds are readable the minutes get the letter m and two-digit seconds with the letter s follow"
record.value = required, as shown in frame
11h02
